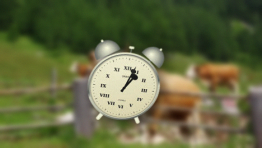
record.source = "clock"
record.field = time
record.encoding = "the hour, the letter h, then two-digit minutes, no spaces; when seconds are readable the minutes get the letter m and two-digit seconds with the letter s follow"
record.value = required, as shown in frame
1h03
